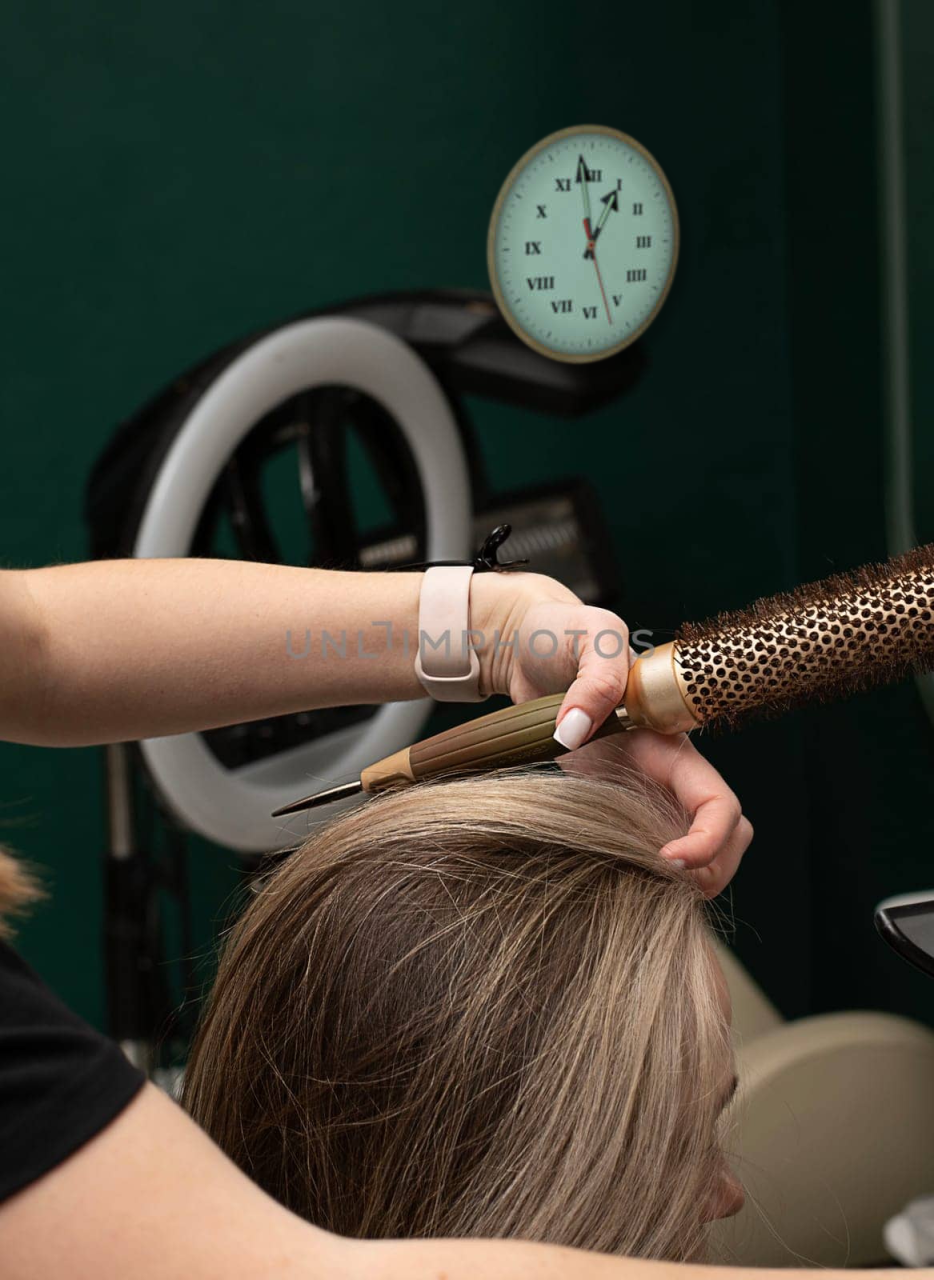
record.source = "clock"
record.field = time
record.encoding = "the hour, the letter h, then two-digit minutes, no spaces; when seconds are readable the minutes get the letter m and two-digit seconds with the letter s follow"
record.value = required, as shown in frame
12h58m27s
